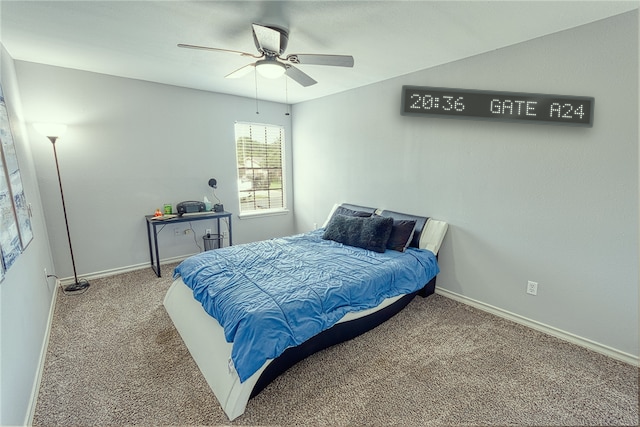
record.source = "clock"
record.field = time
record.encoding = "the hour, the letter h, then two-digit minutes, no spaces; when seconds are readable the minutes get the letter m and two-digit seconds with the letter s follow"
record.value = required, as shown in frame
20h36
